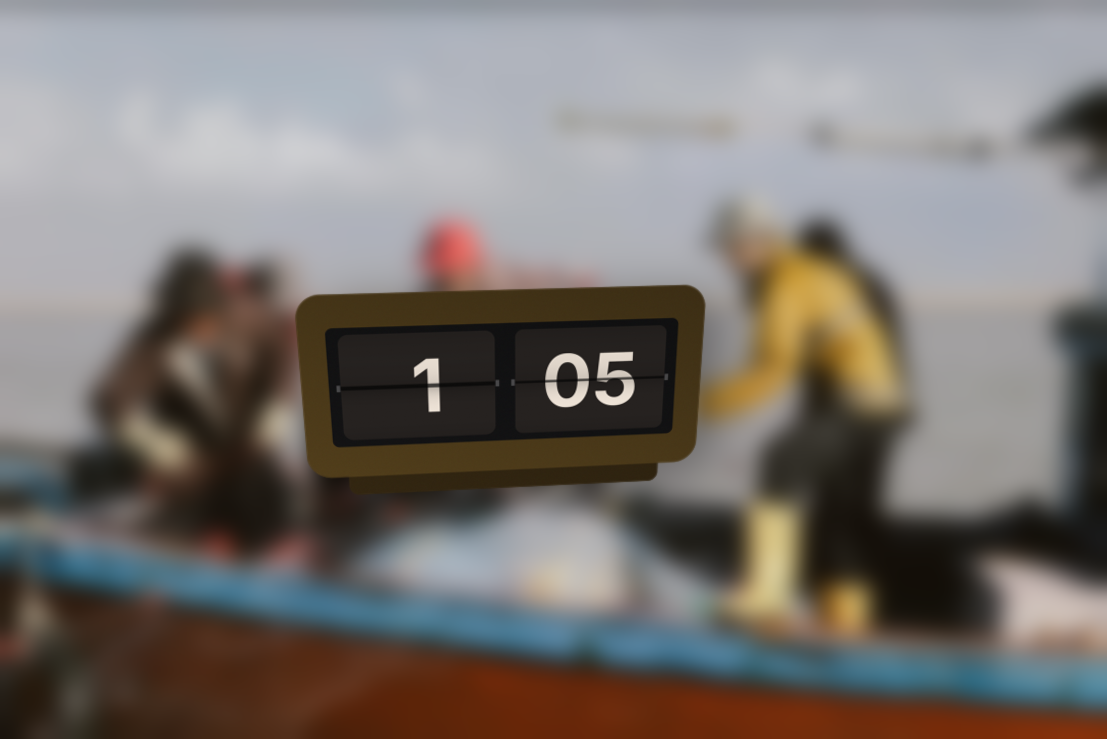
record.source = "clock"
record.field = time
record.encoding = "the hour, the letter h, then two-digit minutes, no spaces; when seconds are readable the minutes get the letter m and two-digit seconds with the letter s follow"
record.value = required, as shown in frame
1h05
